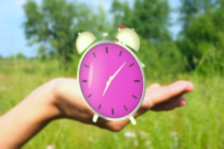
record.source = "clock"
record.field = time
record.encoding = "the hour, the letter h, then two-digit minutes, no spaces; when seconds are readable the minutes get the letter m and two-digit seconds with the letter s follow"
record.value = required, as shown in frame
7h08
